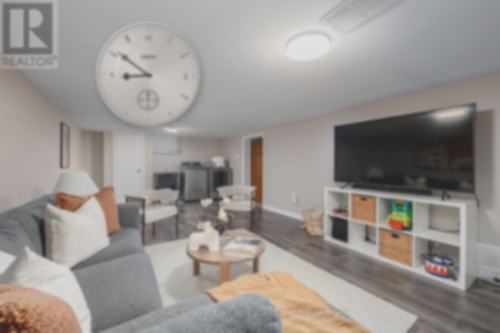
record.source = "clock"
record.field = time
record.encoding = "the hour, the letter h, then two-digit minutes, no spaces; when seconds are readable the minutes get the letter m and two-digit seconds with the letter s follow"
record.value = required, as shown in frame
8h51
